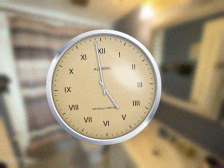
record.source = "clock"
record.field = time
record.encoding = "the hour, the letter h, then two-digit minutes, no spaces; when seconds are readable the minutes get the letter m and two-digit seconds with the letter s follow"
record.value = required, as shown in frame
4h59
